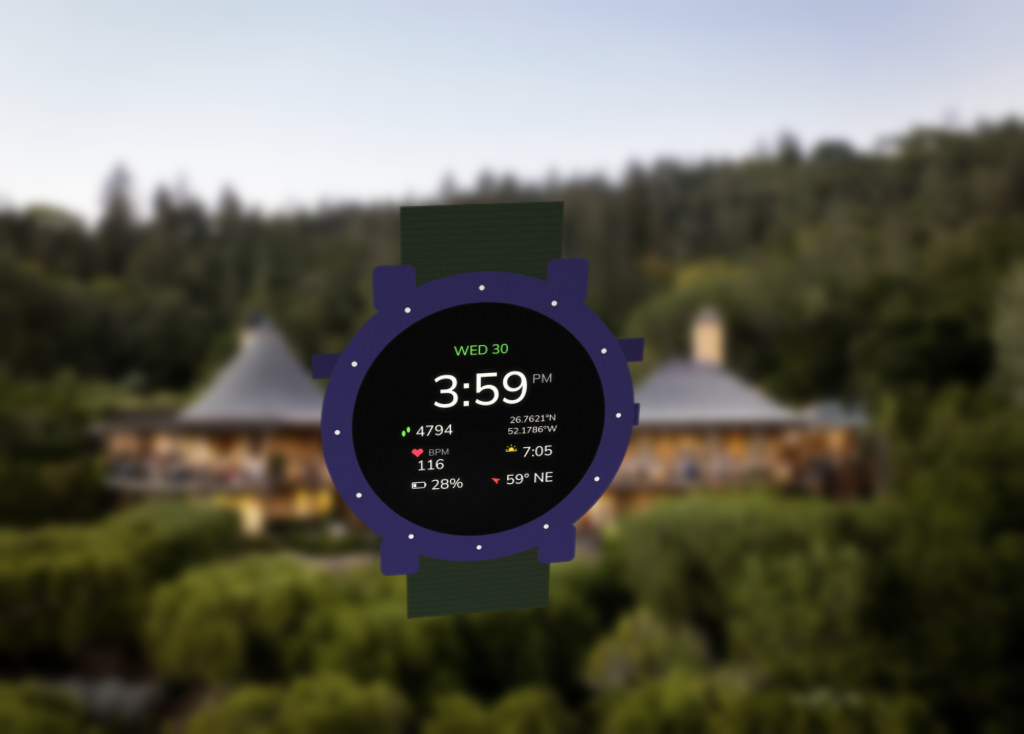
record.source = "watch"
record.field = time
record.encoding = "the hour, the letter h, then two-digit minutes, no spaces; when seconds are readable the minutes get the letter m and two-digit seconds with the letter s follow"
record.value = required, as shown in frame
3h59
